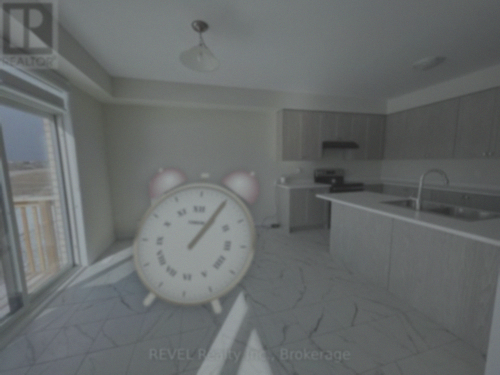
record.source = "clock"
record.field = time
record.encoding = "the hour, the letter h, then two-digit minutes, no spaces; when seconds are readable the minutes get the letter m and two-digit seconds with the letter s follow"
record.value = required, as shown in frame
1h05
